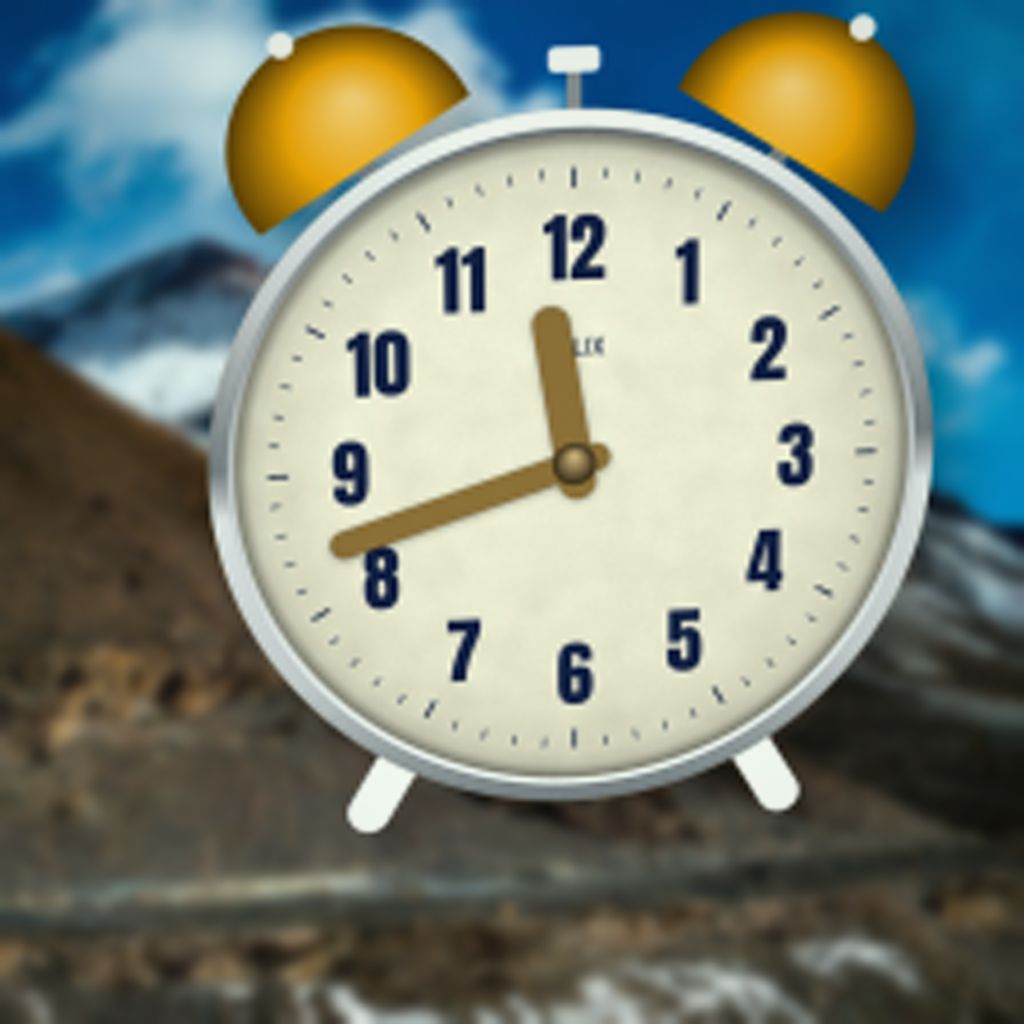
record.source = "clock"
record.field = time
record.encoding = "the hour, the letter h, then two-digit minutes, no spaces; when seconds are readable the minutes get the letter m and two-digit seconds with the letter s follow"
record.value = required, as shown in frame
11h42
